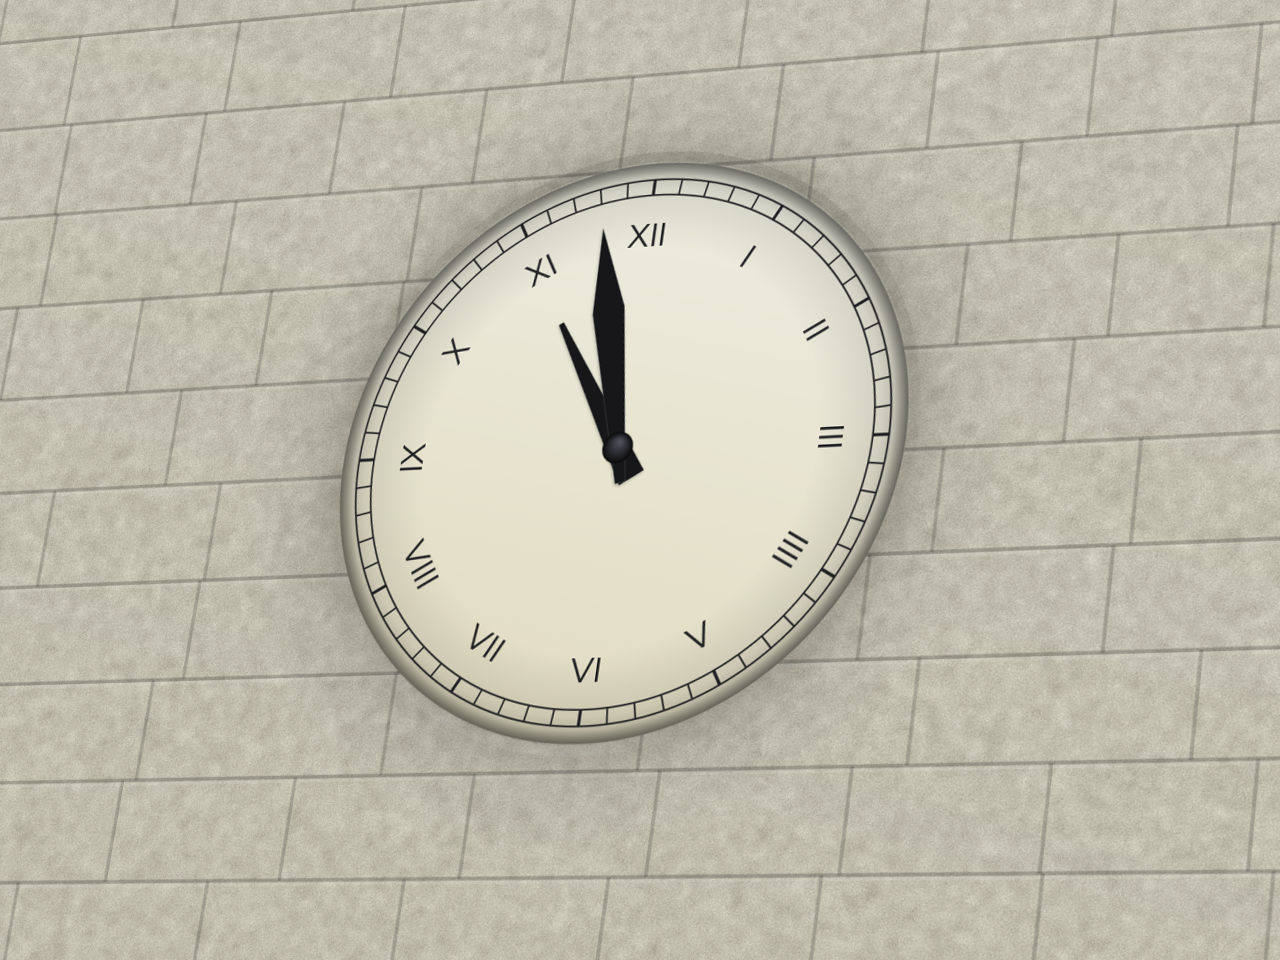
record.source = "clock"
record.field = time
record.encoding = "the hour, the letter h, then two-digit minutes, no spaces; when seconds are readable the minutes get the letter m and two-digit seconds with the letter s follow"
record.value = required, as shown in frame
10h58
